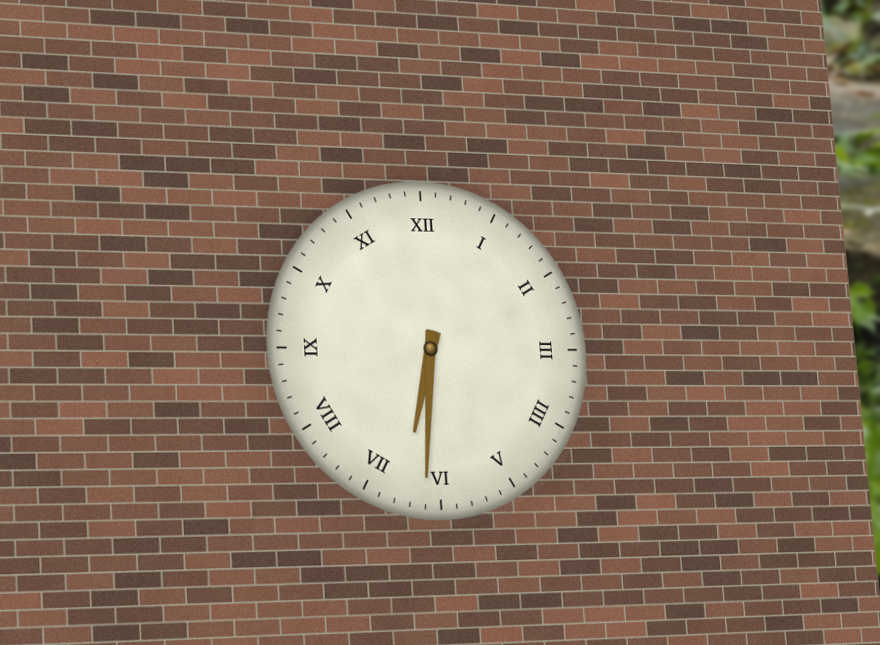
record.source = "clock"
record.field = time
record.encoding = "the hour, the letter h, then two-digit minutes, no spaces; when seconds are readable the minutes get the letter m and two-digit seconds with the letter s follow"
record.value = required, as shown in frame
6h31
